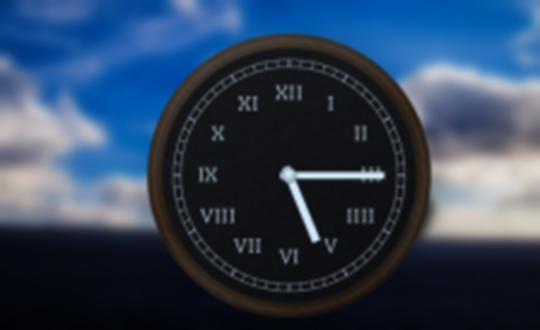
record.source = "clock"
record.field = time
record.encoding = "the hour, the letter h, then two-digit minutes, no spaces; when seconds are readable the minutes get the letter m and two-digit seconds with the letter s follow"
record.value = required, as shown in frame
5h15
